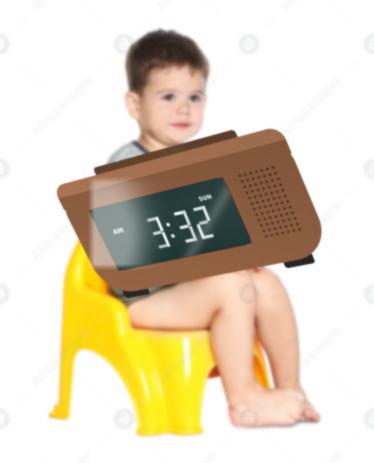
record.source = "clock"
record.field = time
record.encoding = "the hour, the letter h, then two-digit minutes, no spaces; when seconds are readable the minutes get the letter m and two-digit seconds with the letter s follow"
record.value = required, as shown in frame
3h32
